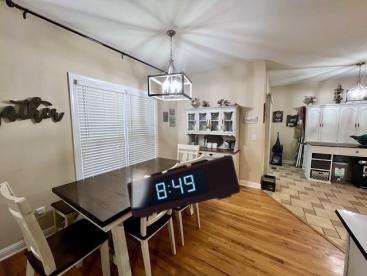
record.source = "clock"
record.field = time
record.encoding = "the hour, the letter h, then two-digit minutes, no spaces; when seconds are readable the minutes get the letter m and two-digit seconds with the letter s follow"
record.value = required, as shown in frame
8h49
